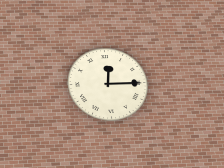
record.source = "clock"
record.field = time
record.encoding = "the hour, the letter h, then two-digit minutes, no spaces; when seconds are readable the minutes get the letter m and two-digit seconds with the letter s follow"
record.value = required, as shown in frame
12h15
